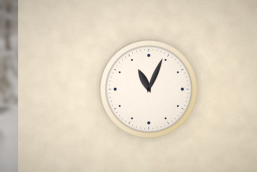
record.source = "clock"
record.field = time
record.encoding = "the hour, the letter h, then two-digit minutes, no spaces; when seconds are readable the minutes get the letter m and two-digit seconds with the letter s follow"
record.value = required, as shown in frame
11h04
